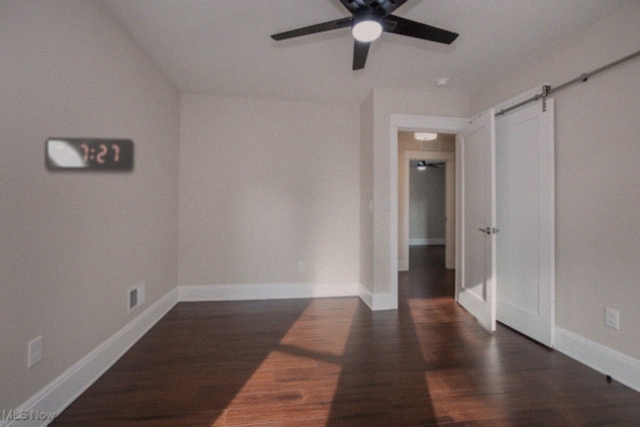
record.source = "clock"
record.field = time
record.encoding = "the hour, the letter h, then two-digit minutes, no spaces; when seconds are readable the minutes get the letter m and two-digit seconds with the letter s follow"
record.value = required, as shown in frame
7h27
